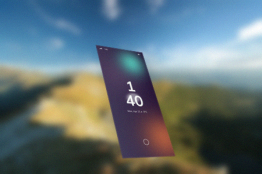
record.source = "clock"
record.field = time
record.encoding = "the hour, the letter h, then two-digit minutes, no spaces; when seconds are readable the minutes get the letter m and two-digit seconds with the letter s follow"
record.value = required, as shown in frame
1h40
